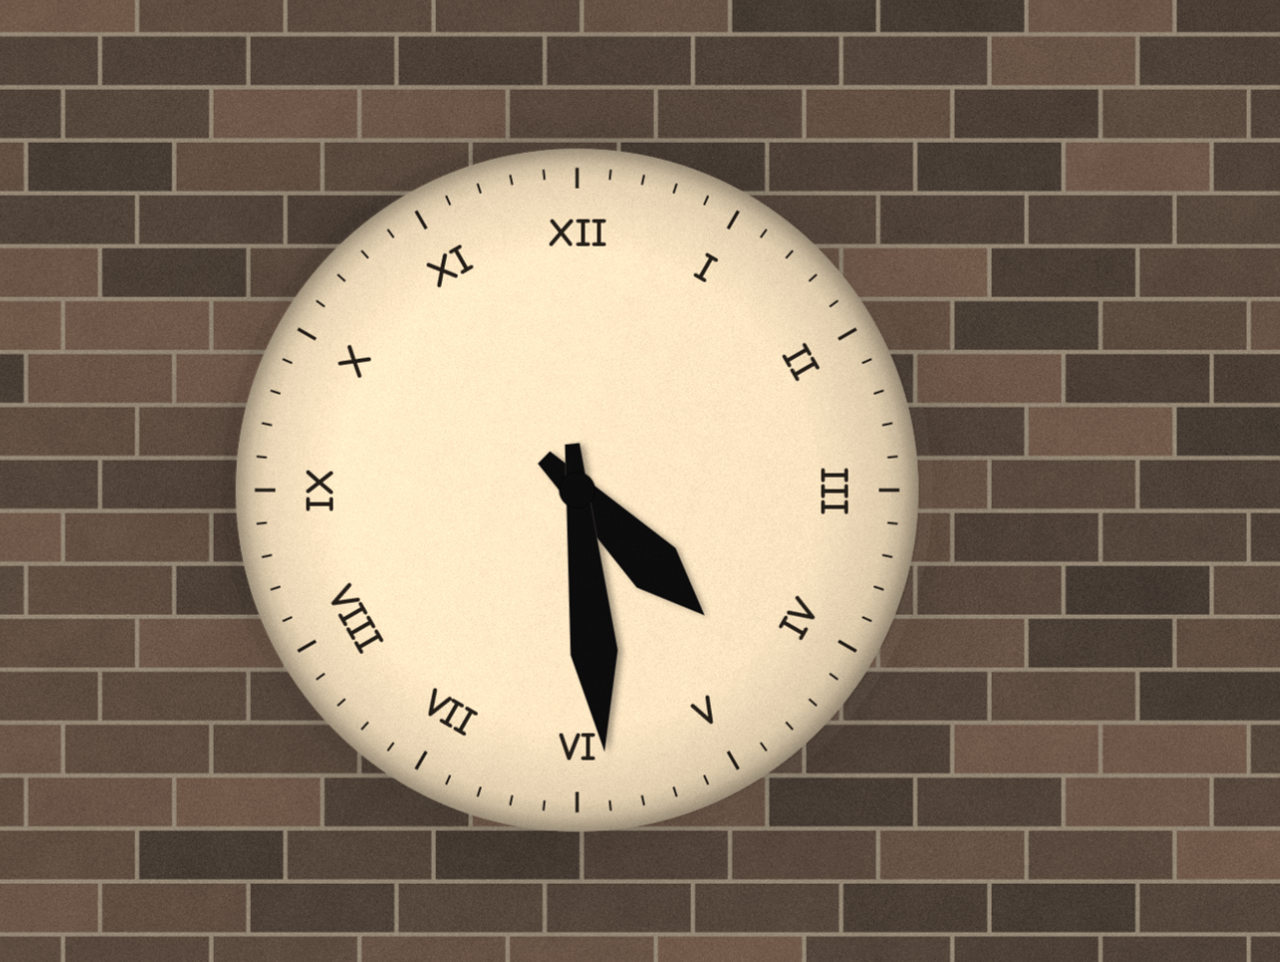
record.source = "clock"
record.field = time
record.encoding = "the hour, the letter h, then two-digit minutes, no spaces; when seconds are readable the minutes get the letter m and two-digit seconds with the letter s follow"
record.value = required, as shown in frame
4h29
